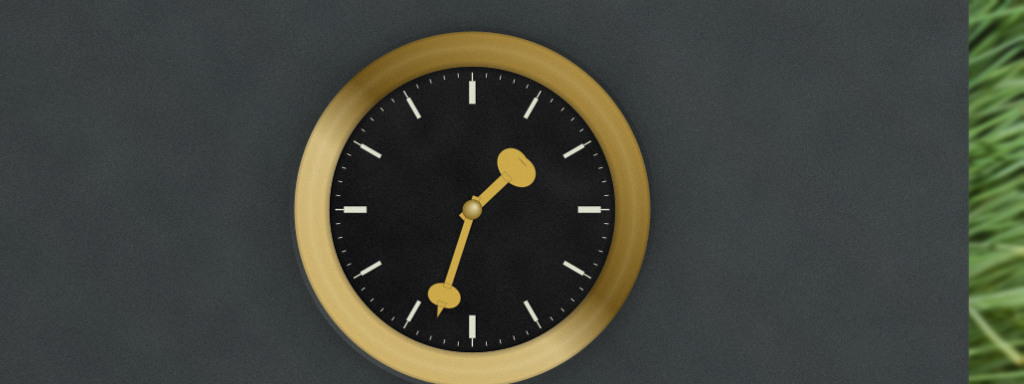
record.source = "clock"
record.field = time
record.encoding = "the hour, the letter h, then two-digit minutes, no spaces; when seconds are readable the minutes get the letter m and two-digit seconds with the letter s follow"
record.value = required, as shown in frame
1h33
